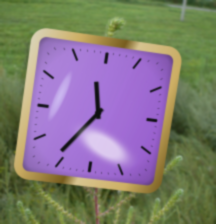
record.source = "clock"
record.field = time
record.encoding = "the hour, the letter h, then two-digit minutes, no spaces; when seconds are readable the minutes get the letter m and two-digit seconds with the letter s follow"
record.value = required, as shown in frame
11h36
